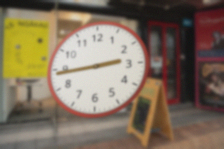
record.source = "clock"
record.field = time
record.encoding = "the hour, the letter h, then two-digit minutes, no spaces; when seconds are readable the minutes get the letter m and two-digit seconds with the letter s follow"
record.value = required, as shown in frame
2h44
